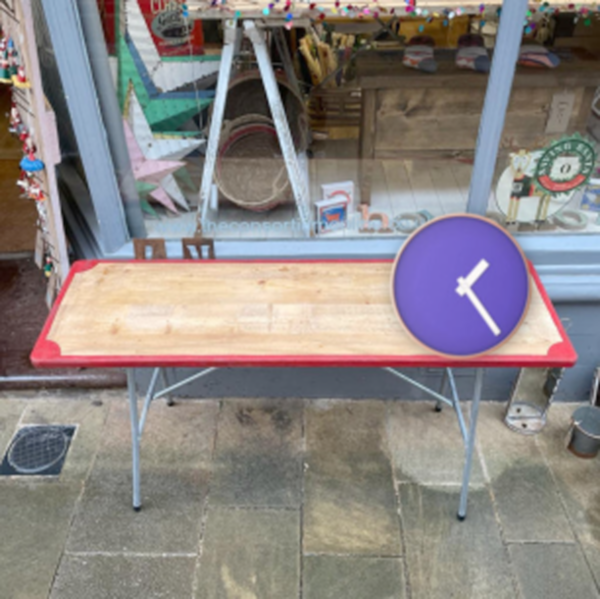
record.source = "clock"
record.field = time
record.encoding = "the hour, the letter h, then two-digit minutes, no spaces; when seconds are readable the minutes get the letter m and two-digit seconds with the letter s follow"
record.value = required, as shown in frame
1h24
